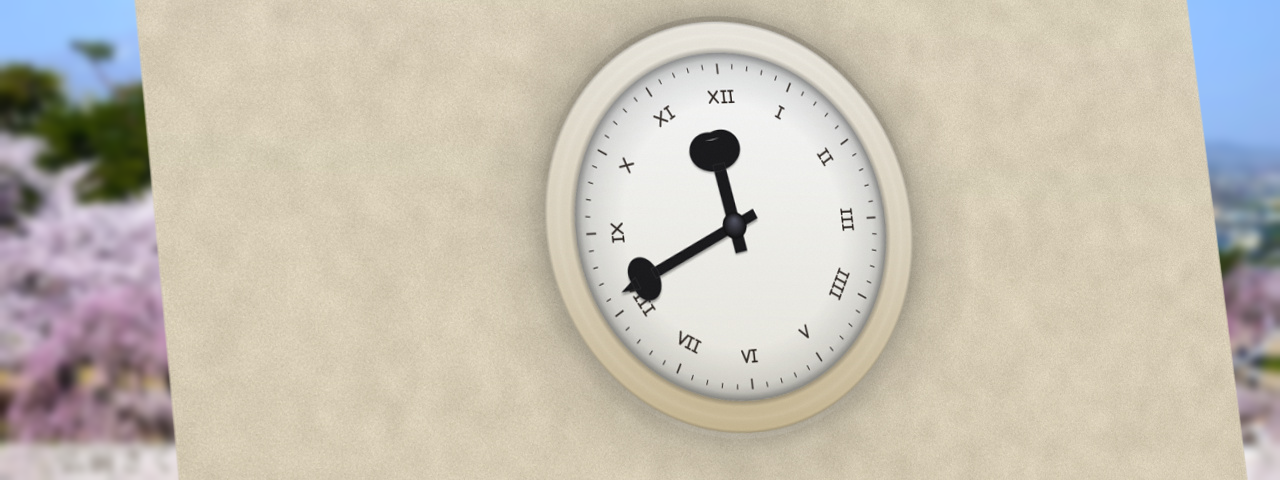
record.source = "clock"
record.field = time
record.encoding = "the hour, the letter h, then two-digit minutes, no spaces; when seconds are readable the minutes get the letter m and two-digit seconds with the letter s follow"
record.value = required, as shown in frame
11h41
